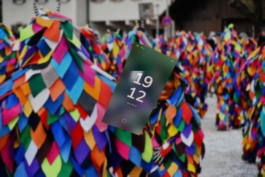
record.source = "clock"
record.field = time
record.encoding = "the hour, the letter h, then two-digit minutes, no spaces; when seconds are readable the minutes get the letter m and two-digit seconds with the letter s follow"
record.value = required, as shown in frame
19h12
